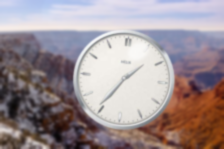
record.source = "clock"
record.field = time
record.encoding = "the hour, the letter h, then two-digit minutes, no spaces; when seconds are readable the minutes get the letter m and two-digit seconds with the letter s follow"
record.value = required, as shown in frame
1h36
